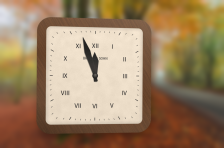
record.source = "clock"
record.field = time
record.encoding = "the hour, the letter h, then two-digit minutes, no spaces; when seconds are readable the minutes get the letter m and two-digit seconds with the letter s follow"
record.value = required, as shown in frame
11h57
